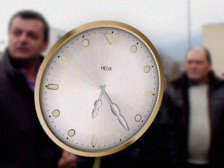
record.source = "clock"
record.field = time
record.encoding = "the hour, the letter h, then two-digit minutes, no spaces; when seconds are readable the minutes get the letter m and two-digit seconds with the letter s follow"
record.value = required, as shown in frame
6h23
